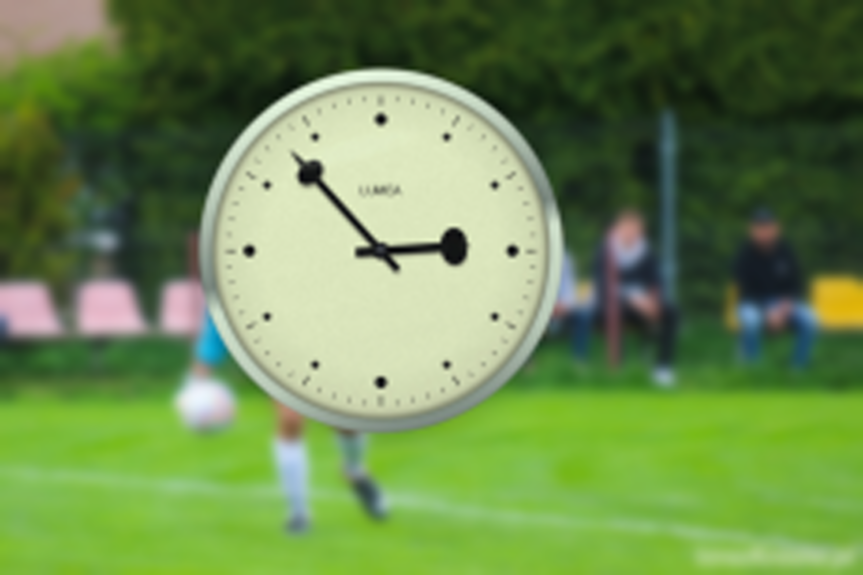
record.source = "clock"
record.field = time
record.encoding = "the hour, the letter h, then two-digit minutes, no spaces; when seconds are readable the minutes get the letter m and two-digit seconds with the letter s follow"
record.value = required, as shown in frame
2h53
